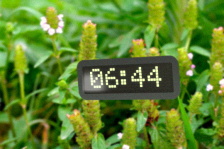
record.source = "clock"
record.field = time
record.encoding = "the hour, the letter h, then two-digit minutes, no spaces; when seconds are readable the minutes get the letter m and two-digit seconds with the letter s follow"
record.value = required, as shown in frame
6h44
